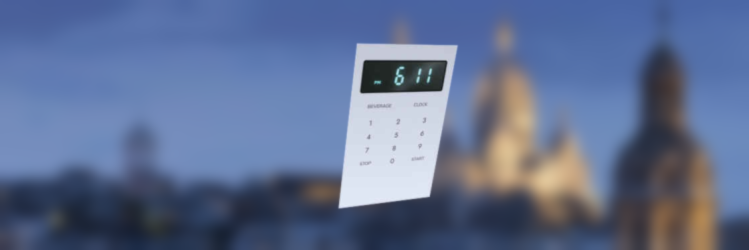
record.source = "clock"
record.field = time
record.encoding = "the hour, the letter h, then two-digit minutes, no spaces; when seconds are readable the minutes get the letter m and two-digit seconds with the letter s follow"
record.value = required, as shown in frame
6h11
